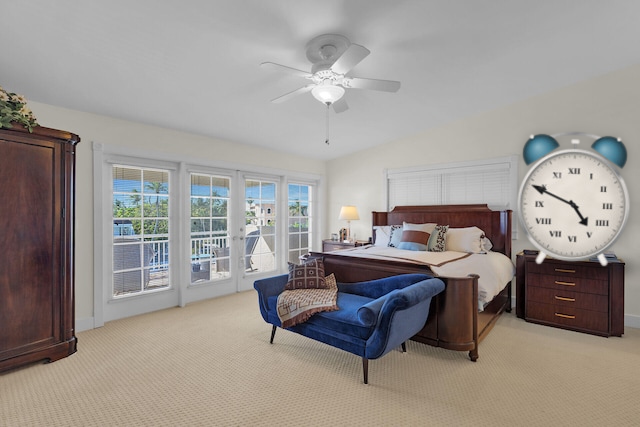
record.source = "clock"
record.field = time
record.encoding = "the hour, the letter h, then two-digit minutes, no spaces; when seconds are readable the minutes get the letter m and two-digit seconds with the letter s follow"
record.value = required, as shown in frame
4h49
